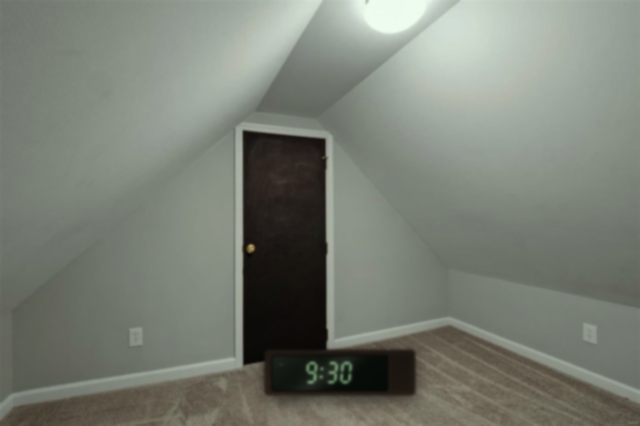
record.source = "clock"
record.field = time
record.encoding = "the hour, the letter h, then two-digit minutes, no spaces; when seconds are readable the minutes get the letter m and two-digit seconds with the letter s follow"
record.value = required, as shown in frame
9h30
